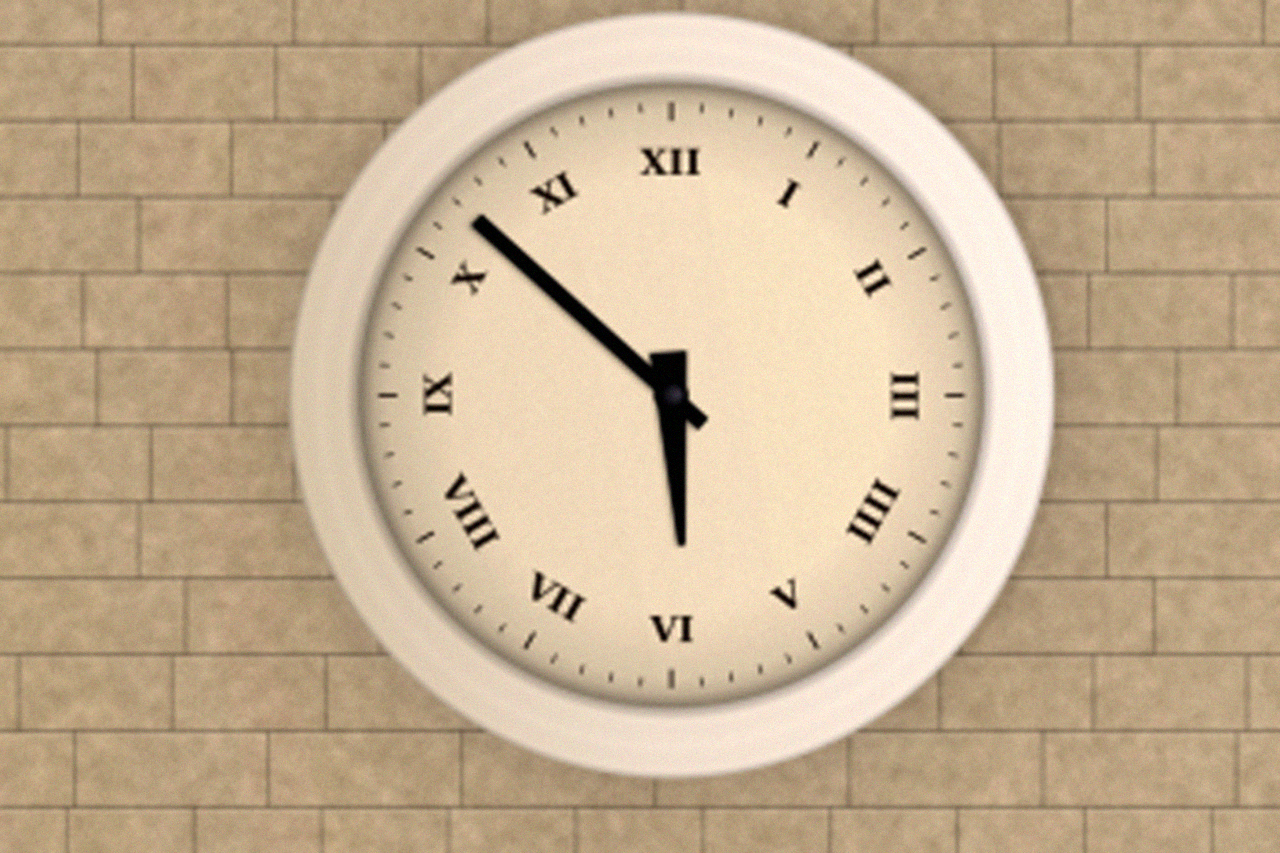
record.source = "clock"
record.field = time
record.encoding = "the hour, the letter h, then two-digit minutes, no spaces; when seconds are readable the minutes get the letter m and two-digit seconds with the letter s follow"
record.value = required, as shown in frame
5h52
